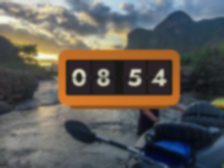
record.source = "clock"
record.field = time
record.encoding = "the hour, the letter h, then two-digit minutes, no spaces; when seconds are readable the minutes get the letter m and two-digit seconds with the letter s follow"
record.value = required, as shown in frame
8h54
